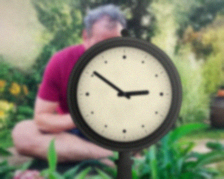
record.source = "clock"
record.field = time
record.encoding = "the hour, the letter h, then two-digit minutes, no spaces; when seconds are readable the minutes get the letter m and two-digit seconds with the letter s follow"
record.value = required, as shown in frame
2h51
